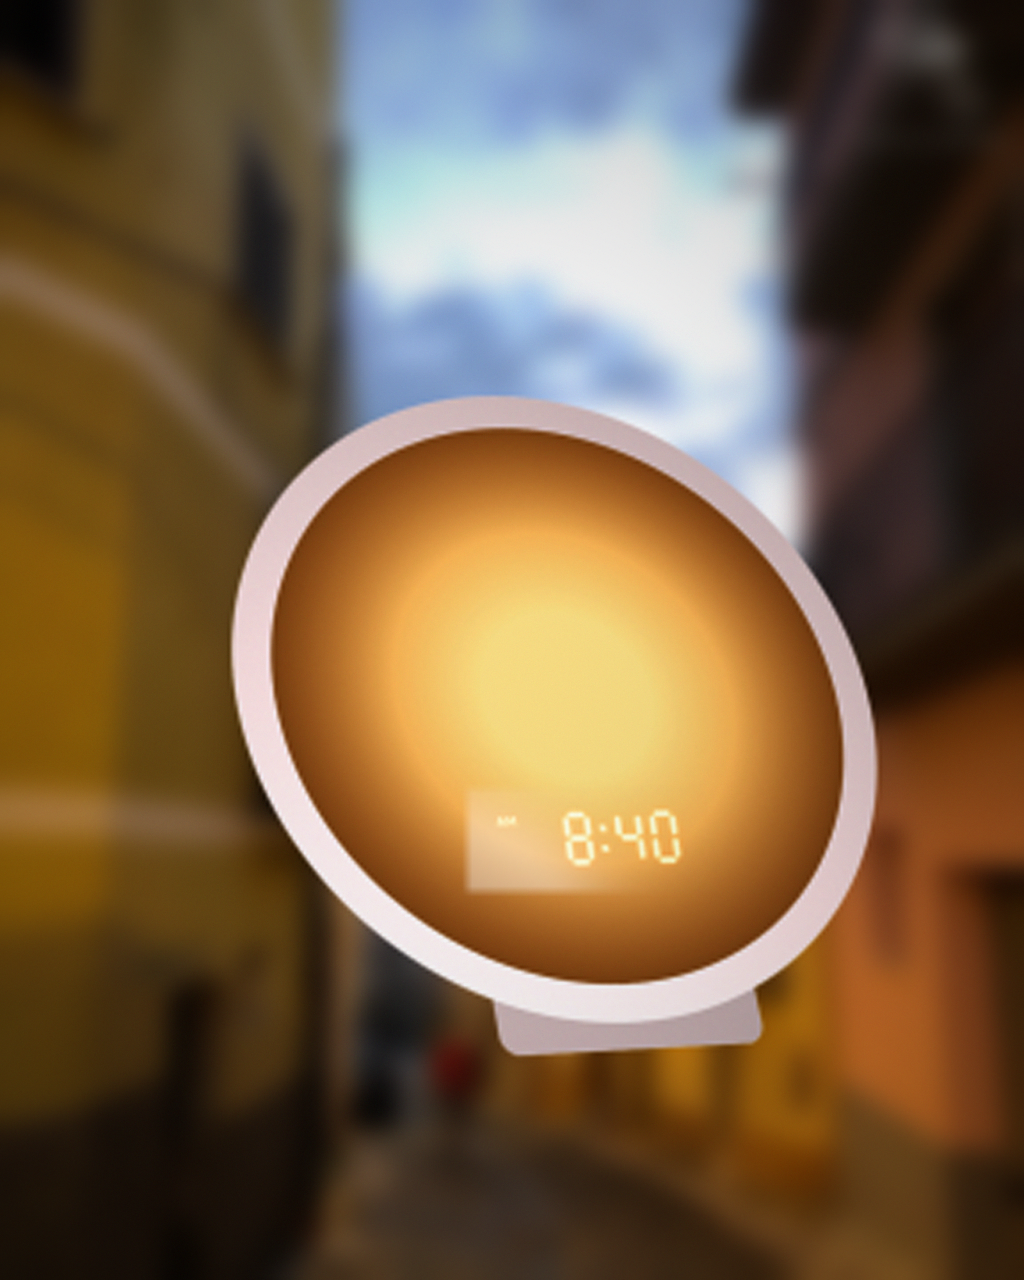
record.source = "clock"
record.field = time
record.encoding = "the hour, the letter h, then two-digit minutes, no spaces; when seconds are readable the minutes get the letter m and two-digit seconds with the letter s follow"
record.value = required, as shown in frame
8h40
